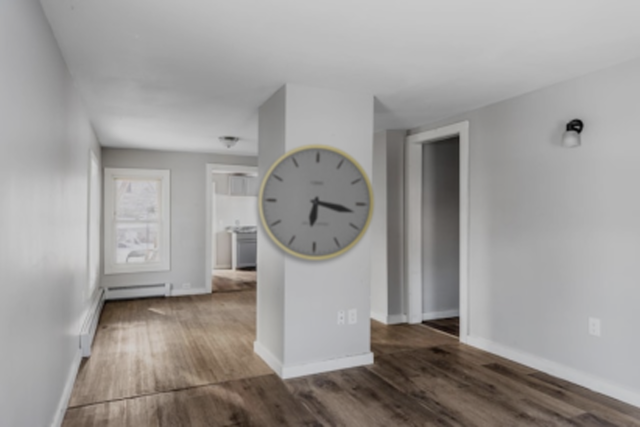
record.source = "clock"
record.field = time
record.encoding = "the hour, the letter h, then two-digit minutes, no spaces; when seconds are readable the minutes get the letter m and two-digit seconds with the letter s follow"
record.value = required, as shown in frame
6h17
